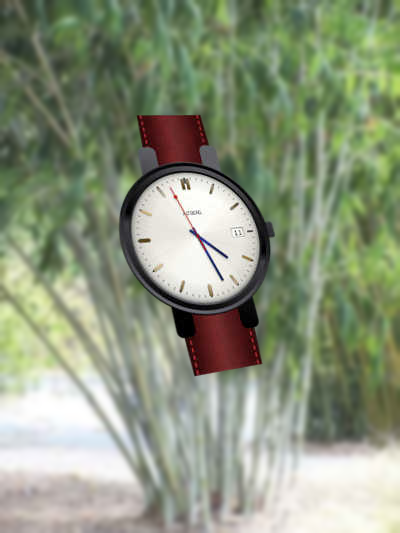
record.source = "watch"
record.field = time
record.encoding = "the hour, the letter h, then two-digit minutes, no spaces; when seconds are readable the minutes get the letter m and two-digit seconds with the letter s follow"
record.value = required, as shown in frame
4h26m57s
